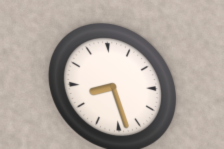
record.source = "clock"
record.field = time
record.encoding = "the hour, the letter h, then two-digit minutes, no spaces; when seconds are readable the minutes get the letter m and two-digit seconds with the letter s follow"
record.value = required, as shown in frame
8h28
